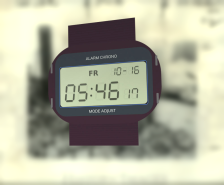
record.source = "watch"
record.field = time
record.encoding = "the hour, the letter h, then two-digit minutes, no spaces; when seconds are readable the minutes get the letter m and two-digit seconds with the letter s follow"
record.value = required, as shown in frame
5h46m17s
